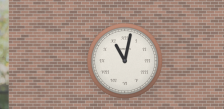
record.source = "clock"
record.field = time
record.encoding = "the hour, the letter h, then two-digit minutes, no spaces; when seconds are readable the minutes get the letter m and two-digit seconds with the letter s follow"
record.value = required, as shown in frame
11h02
